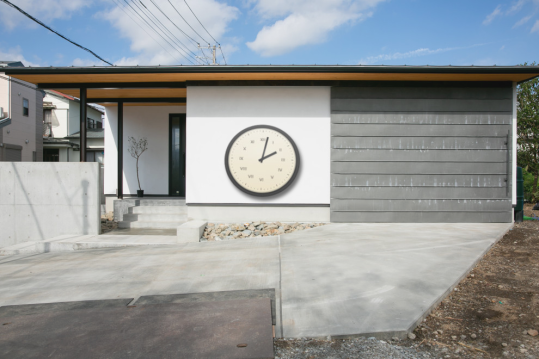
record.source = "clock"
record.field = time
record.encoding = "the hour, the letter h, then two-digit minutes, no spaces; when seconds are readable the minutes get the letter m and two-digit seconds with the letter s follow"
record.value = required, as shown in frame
2h02
